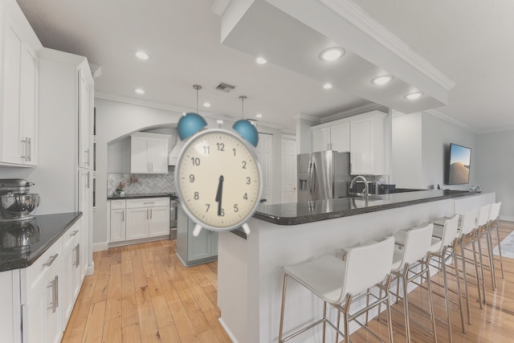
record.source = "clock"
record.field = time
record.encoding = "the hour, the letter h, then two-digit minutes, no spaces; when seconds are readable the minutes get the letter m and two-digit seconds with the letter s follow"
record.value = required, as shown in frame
6h31
